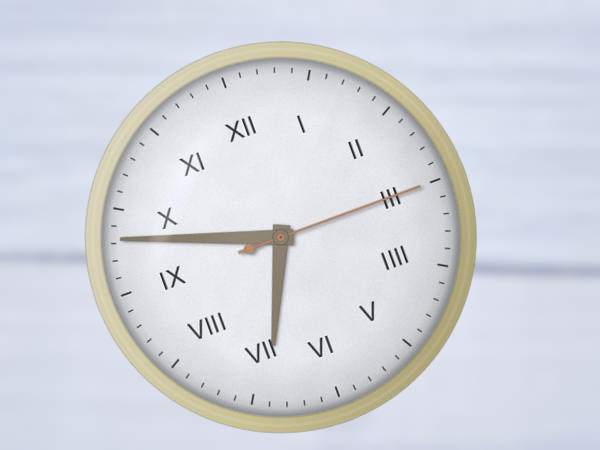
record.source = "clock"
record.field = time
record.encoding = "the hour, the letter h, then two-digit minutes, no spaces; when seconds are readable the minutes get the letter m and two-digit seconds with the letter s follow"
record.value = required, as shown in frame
6h48m15s
